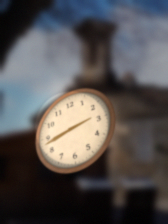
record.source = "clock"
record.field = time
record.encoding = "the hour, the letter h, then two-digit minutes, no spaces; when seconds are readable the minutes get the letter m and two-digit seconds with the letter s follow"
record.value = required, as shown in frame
2h43
